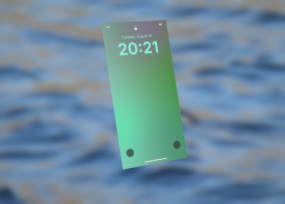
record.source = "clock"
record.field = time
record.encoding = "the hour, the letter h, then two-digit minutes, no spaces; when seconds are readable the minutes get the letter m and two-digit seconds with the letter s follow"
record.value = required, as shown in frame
20h21
